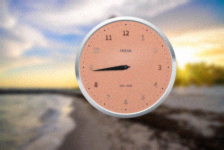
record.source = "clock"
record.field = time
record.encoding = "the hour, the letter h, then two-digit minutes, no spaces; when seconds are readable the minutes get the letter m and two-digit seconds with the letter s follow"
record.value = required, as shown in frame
8h44
